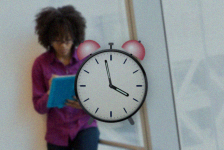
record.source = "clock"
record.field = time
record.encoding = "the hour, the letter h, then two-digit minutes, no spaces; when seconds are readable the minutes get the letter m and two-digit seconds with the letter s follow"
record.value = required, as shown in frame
3h58
